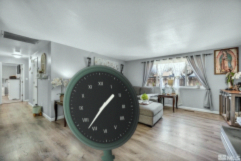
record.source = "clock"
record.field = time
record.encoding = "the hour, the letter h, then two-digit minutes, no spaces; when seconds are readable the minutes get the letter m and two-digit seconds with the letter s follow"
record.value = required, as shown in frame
1h37
